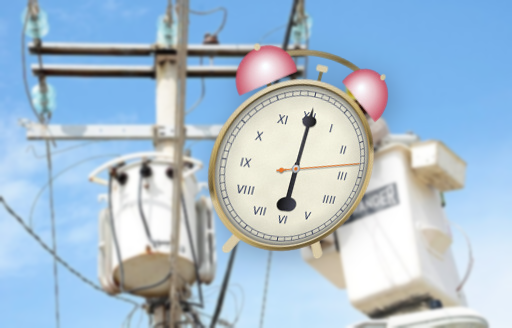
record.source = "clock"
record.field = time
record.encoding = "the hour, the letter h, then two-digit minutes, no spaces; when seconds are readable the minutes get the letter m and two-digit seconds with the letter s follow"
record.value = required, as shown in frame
6h00m13s
